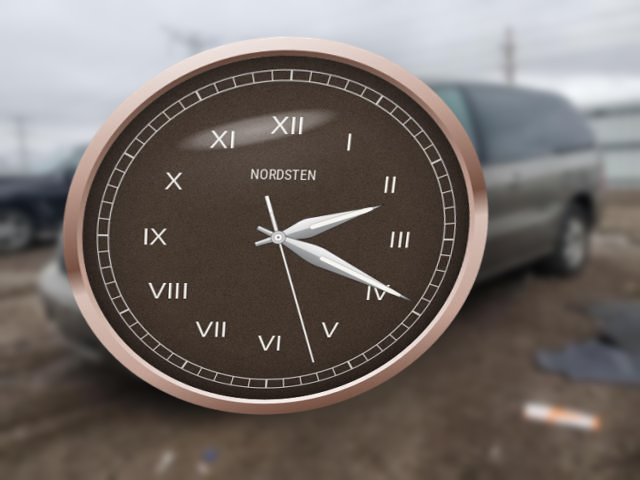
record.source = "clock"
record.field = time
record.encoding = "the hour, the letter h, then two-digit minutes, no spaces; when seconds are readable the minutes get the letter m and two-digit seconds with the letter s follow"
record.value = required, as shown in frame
2h19m27s
